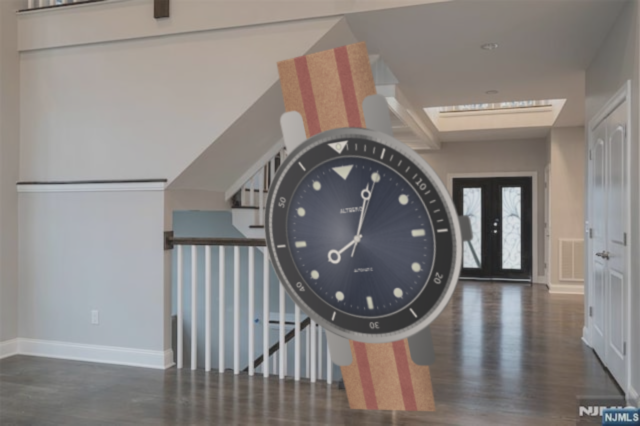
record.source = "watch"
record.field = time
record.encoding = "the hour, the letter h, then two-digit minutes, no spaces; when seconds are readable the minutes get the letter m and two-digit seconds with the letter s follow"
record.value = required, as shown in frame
8h04m05s
